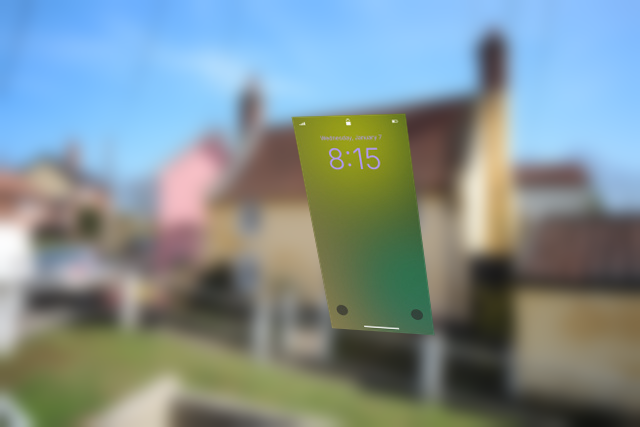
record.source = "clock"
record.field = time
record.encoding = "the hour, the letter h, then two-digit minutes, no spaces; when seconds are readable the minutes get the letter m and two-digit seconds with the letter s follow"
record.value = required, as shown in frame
8h15
